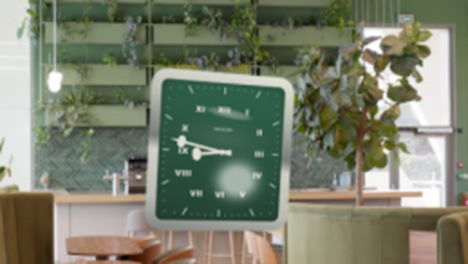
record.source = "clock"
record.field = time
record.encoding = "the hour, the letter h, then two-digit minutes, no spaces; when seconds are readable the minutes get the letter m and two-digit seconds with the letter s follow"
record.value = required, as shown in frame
8h47
